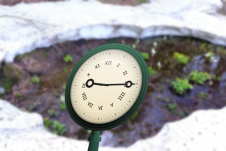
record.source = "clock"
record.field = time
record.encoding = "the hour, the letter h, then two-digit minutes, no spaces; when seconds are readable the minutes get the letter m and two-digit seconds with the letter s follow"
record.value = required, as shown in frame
9h15
